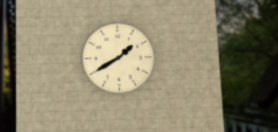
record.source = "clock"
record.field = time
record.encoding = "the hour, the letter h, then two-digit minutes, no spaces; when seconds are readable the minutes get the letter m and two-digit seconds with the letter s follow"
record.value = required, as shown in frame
1h40
